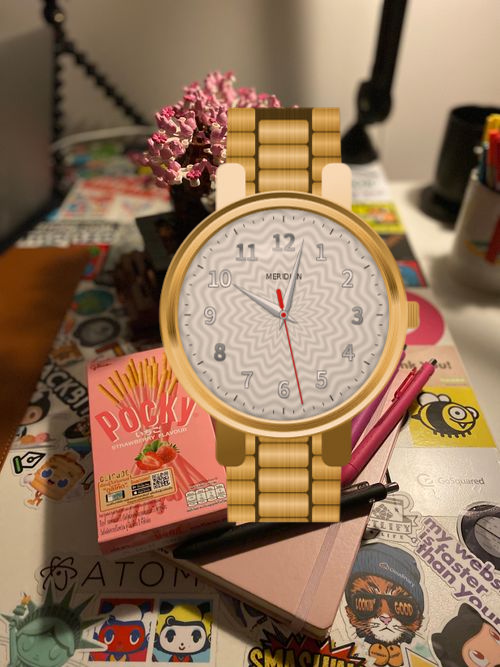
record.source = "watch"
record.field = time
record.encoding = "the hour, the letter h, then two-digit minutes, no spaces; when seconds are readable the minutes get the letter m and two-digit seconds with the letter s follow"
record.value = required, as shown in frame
10h02m28s
